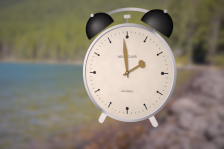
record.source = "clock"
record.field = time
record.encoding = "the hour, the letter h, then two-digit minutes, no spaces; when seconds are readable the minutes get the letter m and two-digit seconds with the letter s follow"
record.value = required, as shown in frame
1h59
